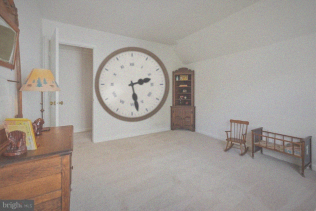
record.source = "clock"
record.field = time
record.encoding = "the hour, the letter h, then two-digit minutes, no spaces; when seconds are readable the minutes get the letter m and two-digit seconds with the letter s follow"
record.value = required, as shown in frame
2h28
